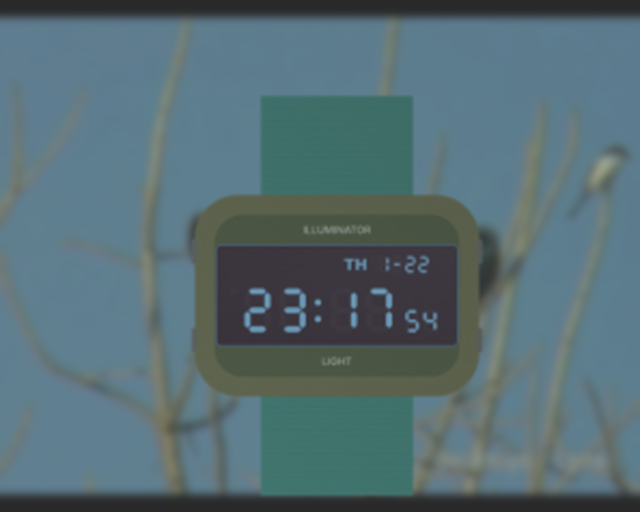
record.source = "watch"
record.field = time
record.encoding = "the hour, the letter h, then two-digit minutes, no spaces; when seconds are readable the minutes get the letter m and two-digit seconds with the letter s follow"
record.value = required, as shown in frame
23h17m54s
